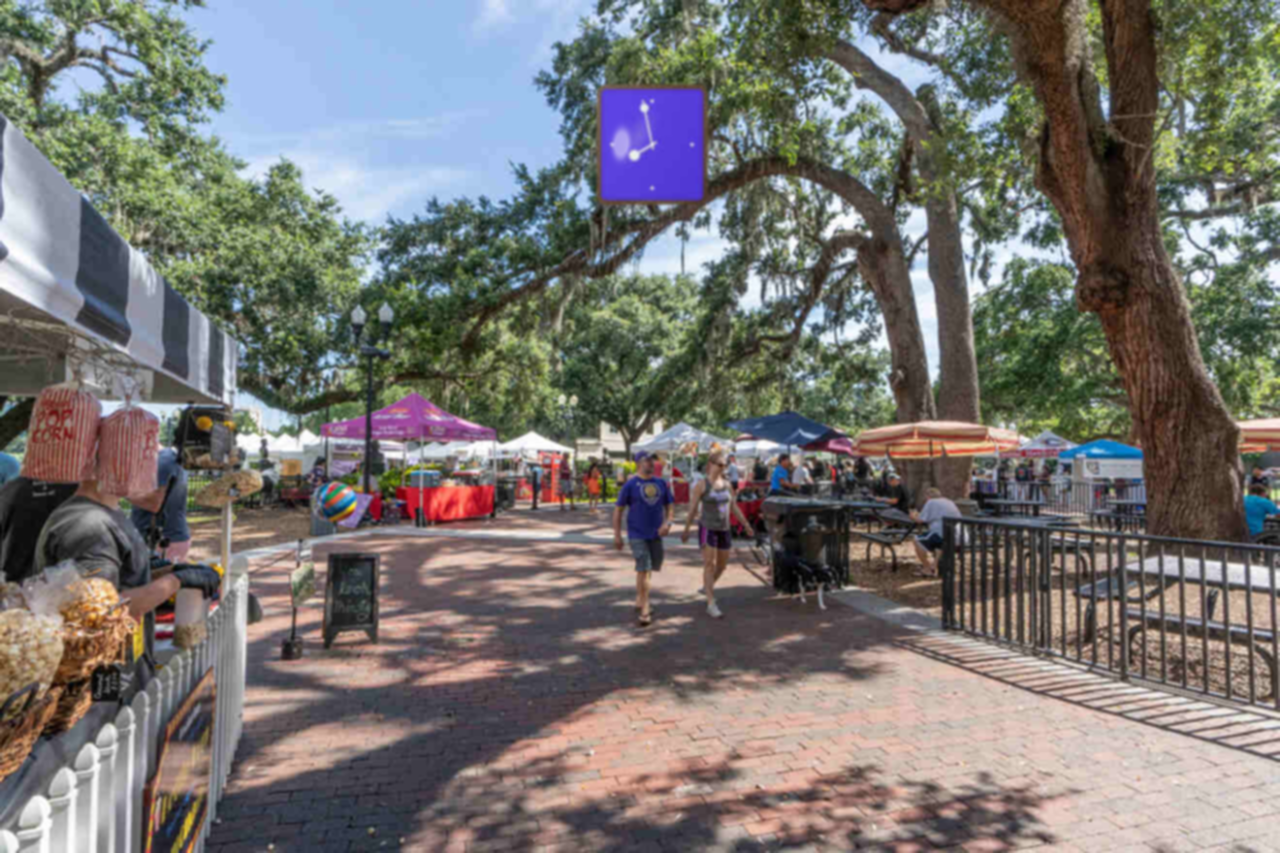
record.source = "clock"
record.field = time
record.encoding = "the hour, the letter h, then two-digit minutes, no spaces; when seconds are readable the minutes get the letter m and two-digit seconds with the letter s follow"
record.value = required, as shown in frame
7h58
